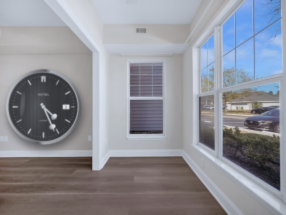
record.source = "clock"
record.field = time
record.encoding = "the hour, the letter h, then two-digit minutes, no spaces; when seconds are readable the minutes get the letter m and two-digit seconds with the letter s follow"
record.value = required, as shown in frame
4h26
